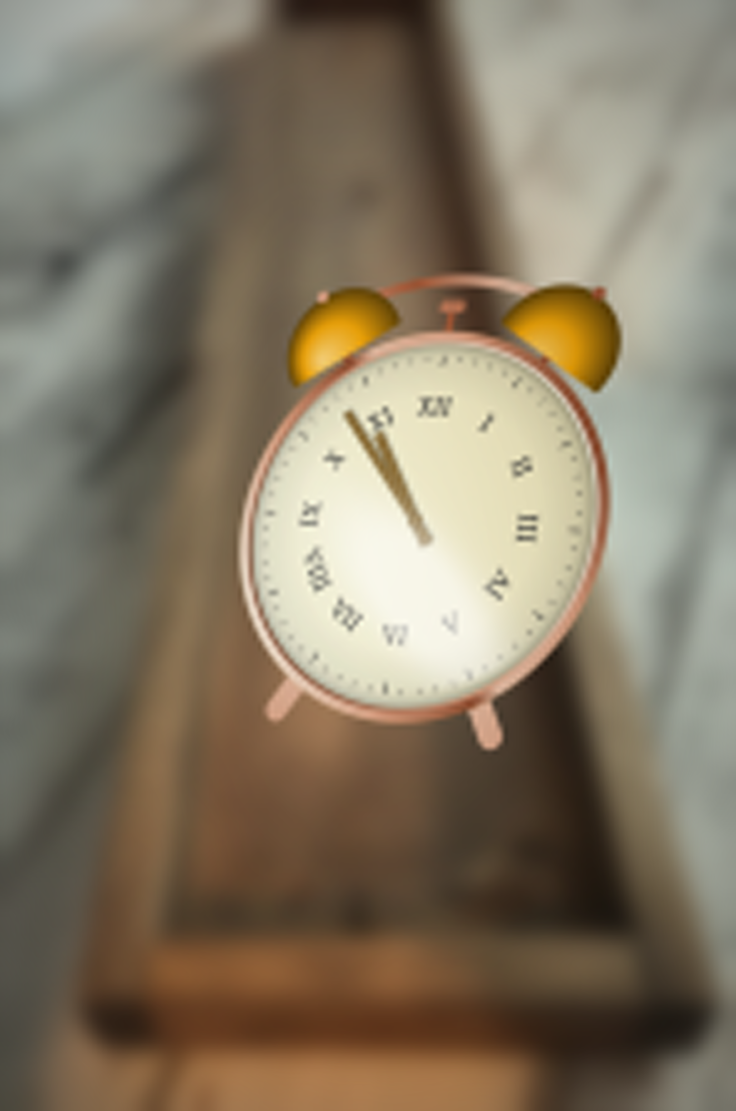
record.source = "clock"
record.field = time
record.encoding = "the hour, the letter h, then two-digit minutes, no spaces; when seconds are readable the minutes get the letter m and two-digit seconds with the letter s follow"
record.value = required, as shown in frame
10h53
